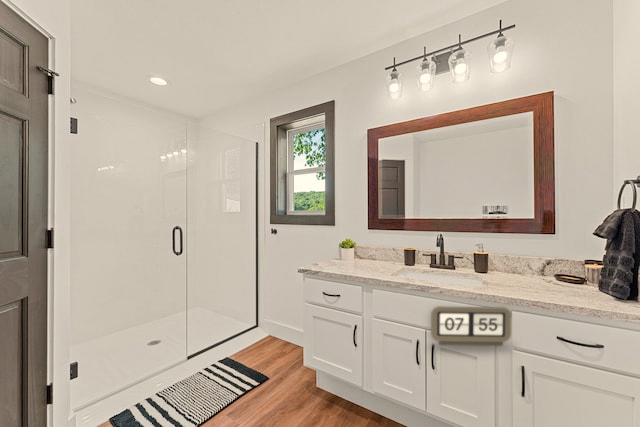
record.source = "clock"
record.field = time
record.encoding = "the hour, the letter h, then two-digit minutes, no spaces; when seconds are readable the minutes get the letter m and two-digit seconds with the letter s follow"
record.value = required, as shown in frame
7h55
